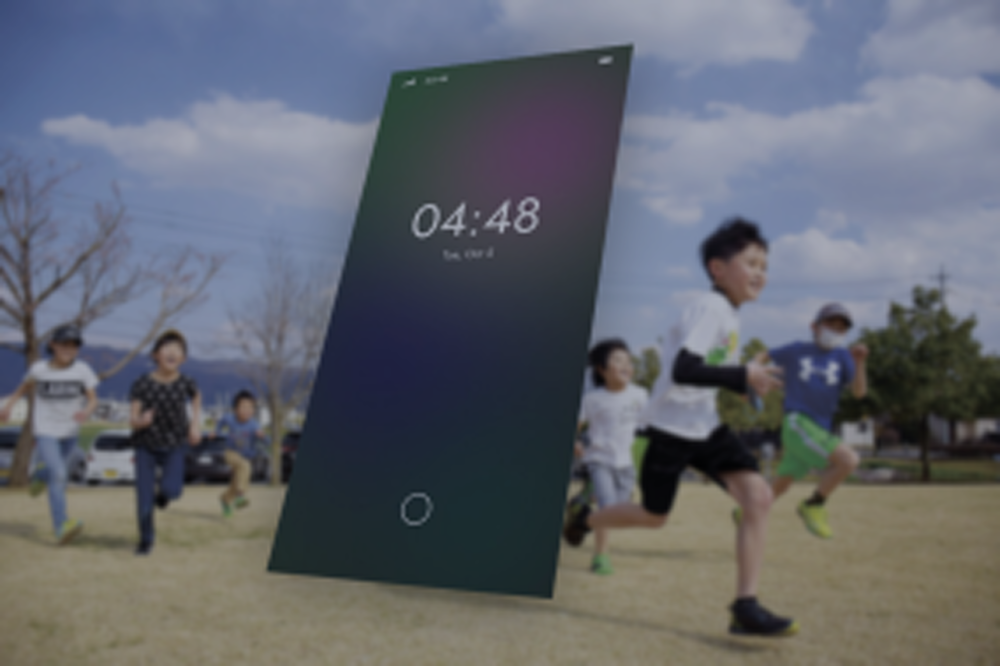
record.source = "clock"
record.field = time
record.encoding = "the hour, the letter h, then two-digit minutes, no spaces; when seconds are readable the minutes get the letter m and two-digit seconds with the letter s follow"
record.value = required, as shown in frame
4h48
